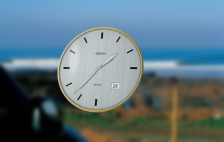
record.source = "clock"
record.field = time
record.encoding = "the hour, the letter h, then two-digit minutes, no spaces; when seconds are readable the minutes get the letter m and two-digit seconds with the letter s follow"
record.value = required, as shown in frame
1h37
